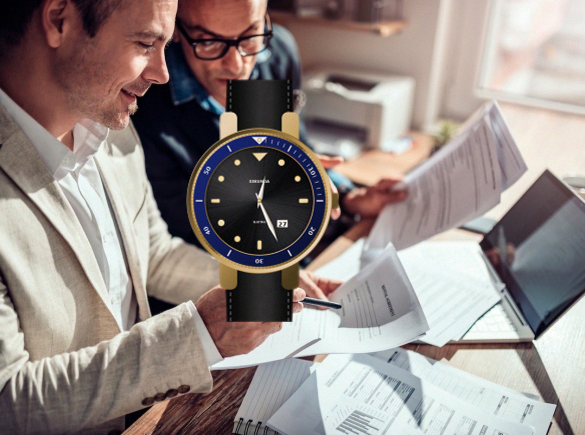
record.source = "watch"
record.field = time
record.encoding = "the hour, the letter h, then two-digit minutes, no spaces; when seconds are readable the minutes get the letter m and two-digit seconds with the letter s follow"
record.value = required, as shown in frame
12h26
